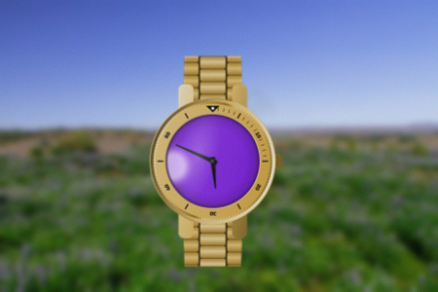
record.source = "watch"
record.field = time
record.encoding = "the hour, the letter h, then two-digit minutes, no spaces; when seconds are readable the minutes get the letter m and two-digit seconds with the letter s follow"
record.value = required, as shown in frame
5h49
